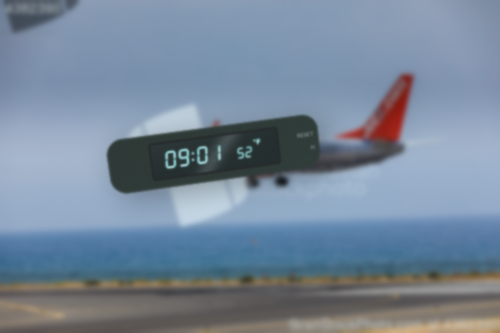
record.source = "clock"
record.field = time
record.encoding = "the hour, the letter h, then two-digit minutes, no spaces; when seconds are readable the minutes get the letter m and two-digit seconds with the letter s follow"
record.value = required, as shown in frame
9h01
